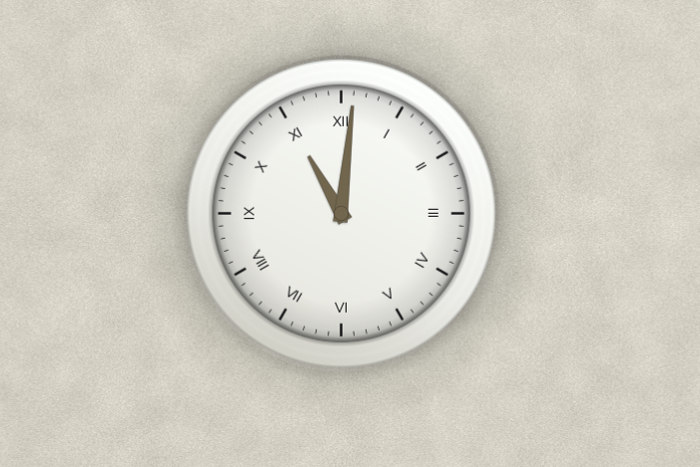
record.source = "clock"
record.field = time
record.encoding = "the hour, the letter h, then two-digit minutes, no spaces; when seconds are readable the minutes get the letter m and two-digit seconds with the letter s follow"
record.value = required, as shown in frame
11h01
